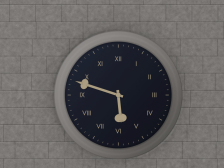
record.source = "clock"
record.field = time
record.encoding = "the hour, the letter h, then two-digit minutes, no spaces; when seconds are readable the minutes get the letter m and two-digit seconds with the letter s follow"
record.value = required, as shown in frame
5h48
